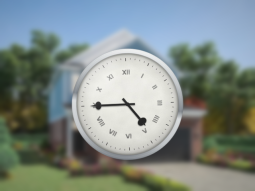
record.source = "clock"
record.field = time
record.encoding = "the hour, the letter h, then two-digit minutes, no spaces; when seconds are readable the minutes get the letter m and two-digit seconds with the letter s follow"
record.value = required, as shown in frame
4h45
